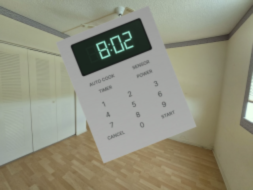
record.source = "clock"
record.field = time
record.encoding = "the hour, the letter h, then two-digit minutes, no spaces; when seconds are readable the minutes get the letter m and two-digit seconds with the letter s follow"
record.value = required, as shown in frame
8h02
